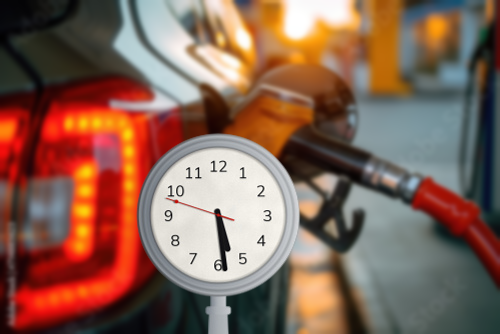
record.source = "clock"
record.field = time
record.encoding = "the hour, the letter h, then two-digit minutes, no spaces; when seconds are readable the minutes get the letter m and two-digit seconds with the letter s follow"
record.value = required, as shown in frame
5h28m48s
